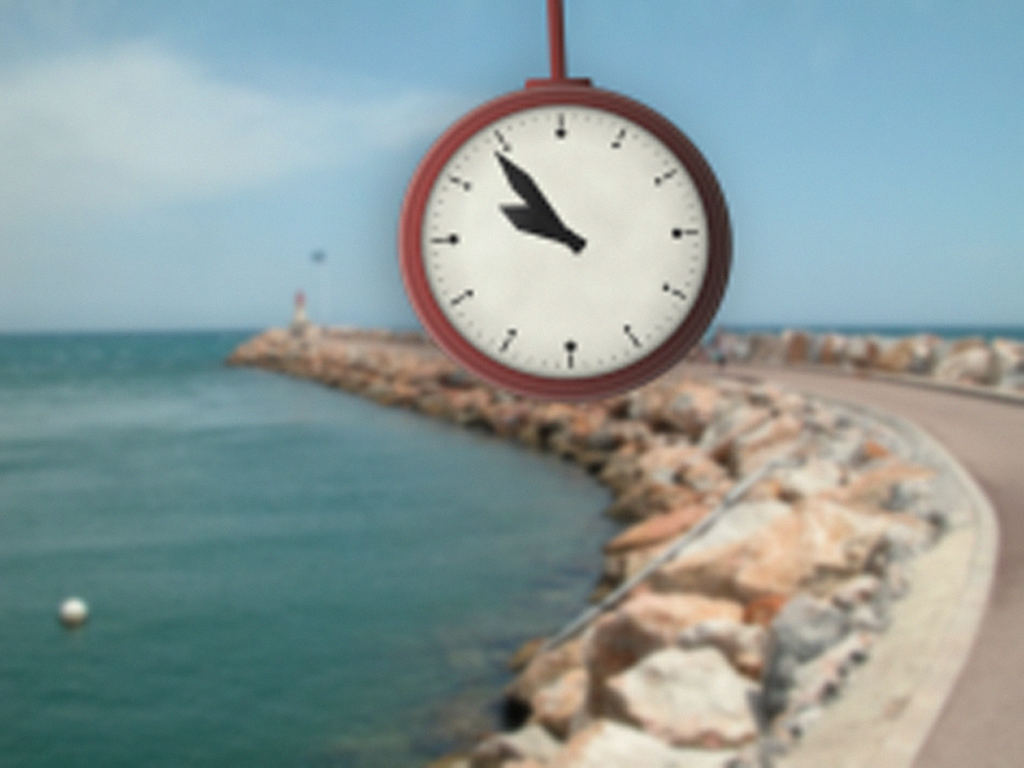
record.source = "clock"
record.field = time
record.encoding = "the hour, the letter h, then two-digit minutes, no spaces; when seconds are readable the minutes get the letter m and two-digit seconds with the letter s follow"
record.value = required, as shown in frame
9h54
